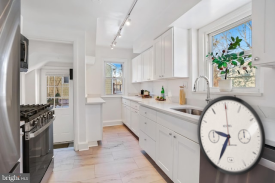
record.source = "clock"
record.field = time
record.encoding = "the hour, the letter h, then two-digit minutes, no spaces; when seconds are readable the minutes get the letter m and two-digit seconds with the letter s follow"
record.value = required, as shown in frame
9h35
